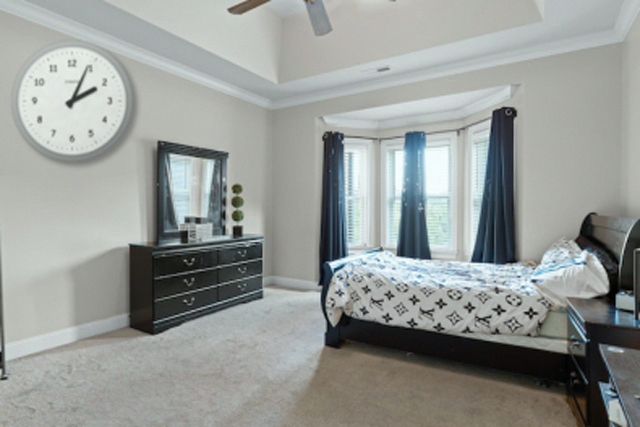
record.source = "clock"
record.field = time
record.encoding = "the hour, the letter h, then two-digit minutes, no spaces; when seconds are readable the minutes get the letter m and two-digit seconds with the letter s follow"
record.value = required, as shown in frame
2h04
